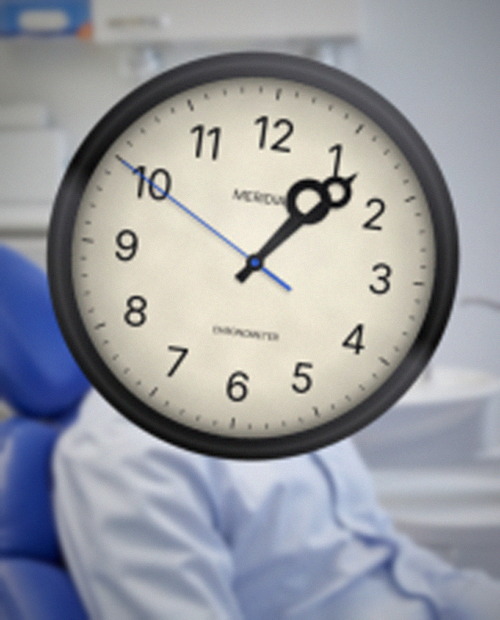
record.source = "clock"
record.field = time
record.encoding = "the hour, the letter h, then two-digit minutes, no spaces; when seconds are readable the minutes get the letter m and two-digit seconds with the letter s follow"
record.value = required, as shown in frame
1h06m50s
